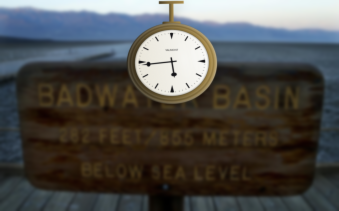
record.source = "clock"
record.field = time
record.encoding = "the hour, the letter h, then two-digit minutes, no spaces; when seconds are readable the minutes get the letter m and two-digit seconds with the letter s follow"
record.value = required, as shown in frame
5h44
